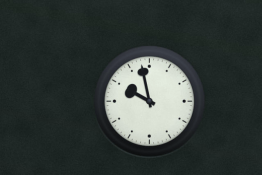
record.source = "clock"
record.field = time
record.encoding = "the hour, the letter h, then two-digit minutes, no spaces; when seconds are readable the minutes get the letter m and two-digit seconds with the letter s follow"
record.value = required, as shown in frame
9h58
